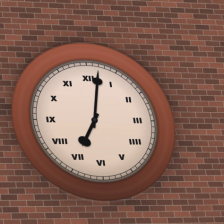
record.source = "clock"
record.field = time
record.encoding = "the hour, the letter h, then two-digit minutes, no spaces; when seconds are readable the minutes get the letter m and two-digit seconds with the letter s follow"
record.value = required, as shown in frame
7h02
